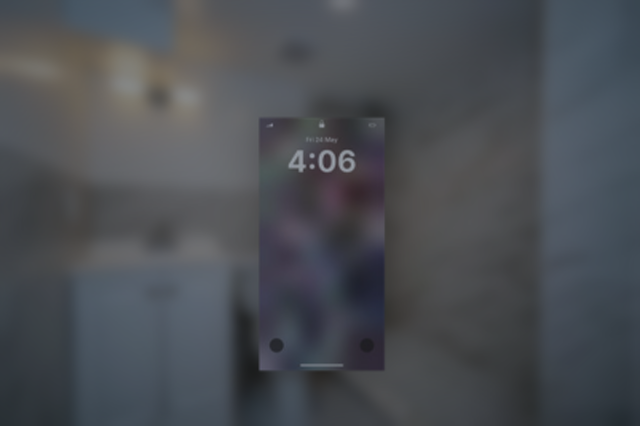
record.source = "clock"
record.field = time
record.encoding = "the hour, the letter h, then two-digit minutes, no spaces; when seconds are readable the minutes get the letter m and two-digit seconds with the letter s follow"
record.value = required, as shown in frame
4h06
